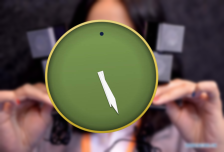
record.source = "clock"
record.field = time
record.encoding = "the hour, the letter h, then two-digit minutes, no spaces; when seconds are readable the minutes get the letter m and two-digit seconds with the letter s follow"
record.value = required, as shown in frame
5h26
